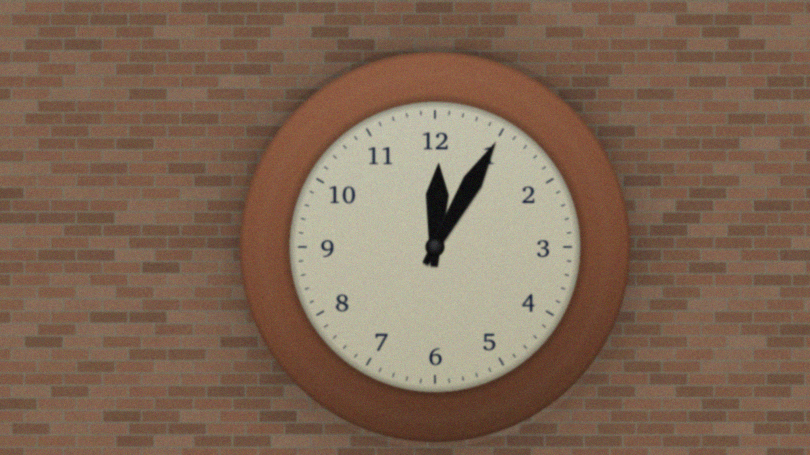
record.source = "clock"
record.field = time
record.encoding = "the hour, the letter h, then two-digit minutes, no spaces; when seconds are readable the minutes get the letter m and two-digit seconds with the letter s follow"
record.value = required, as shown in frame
12h05
